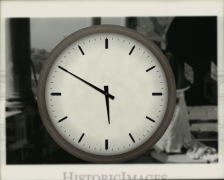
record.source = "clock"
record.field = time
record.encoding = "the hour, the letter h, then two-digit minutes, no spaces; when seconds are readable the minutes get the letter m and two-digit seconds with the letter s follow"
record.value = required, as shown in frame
5h50
